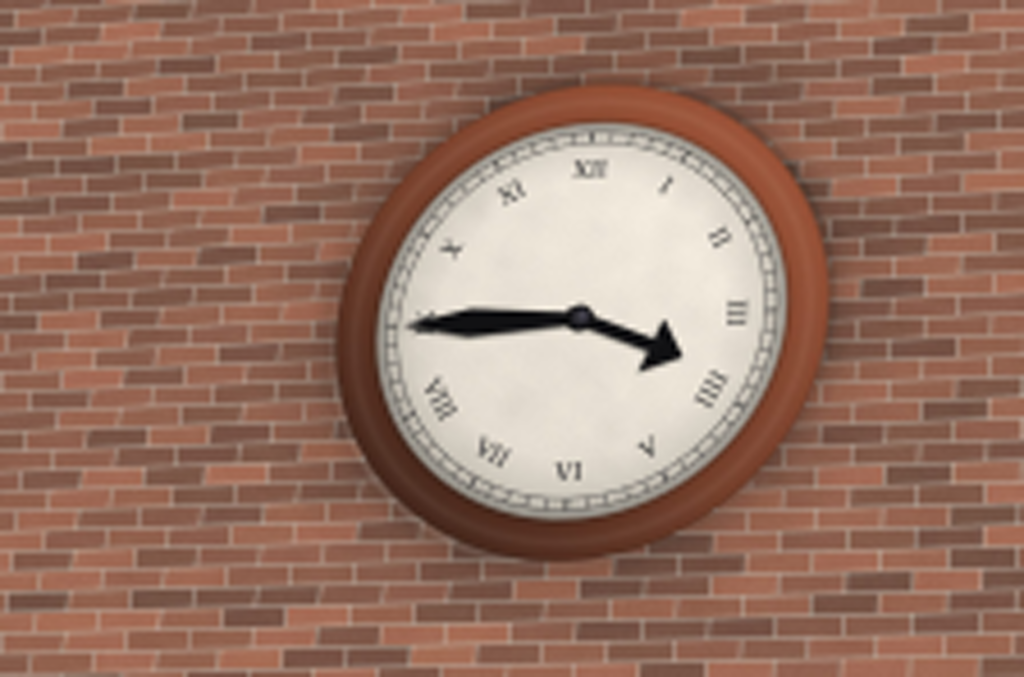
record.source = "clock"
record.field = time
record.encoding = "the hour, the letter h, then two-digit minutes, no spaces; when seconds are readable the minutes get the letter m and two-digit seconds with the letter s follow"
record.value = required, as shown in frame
3h45
